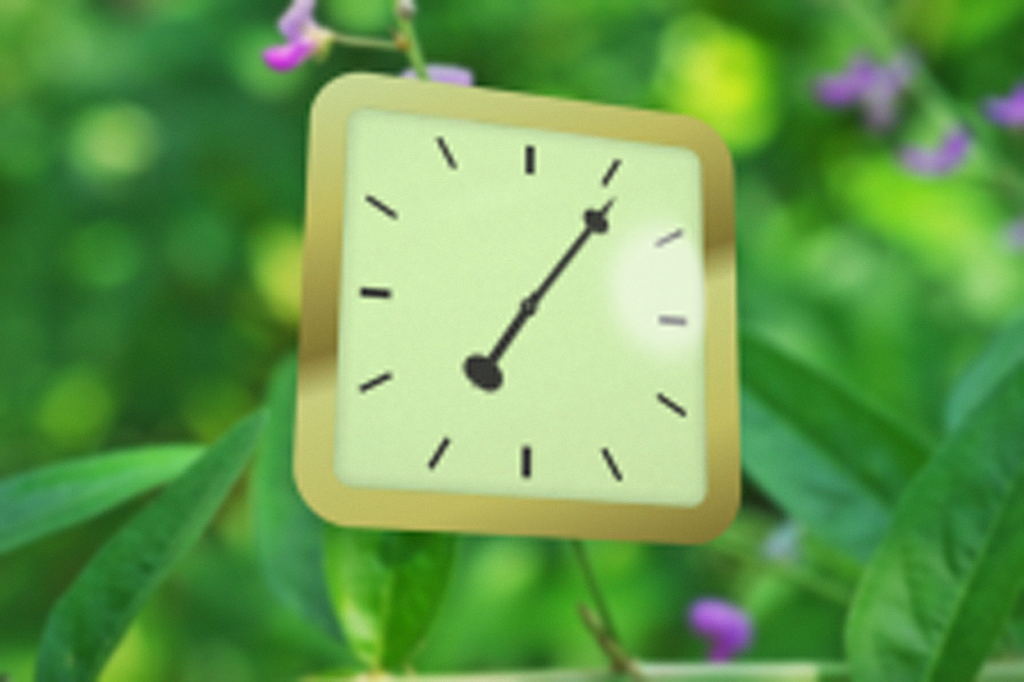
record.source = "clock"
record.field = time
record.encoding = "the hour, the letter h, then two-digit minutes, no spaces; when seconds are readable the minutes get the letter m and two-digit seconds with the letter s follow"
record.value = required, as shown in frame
7h06
